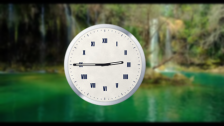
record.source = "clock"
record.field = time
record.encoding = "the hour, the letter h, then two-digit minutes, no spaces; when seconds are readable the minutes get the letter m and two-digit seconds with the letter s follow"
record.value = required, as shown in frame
2h45
